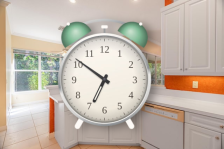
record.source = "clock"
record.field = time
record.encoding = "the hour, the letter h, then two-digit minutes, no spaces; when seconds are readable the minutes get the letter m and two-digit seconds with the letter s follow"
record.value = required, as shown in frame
6h51
